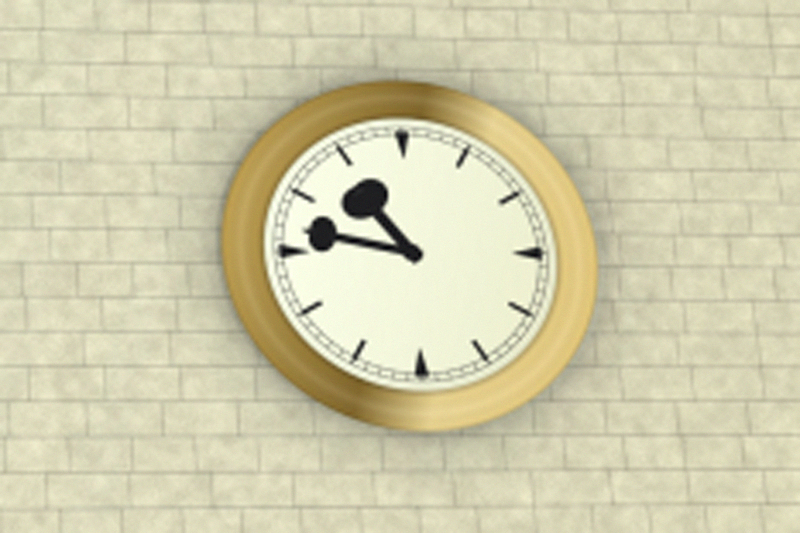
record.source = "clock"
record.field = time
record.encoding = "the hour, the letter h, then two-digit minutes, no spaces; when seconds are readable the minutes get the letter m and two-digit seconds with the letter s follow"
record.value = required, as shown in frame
10h47
